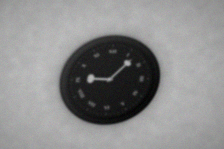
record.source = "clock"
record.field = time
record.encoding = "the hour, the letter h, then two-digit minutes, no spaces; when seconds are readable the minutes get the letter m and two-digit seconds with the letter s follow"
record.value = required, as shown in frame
9h07
